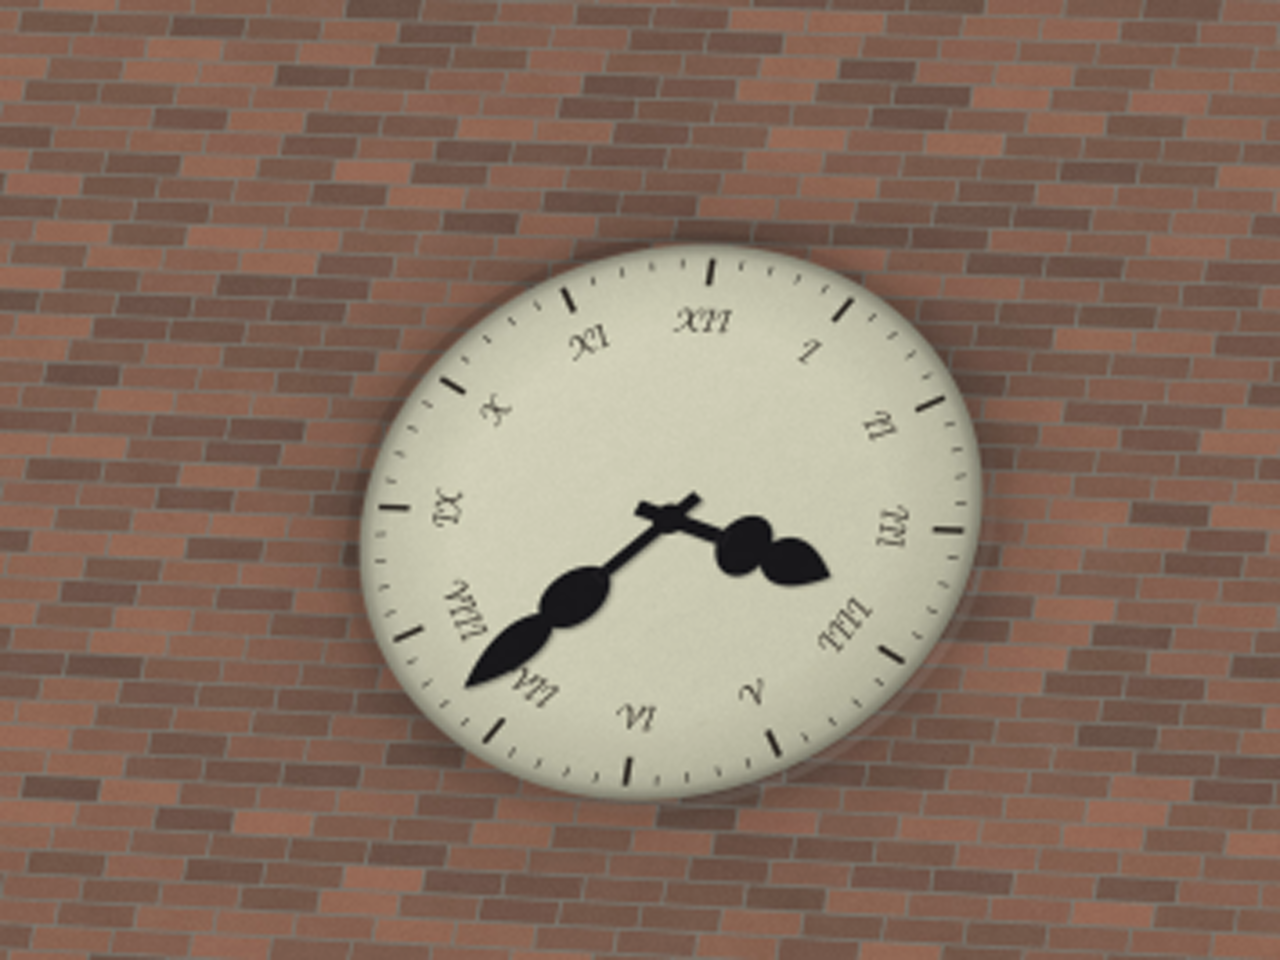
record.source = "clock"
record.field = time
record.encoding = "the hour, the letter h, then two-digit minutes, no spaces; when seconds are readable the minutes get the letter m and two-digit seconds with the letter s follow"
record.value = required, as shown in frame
3h37
